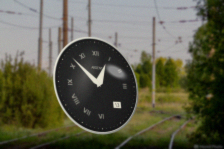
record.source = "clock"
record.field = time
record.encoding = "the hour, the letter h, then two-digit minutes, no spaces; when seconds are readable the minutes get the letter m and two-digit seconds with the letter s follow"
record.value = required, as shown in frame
12h52
